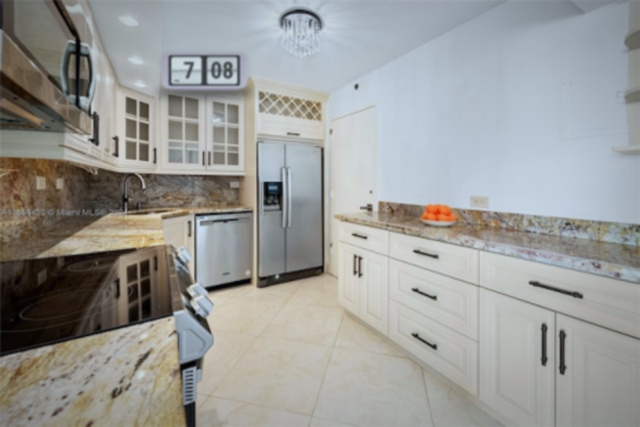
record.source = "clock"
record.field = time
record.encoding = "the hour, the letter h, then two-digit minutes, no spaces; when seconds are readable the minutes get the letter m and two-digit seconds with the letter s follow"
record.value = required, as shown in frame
7h08
